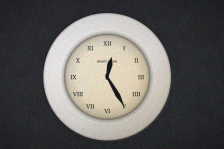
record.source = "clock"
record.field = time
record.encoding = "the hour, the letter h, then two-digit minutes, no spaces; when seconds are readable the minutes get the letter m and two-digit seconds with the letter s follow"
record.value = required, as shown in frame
12h25
